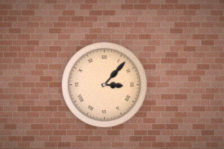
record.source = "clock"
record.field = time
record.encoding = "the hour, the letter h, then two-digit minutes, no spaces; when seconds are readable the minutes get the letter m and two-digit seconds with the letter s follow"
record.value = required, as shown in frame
3h07
